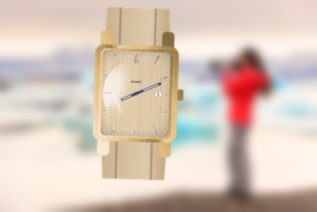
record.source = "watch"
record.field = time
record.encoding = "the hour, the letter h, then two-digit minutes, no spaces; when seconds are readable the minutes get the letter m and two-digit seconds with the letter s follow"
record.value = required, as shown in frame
8h11
